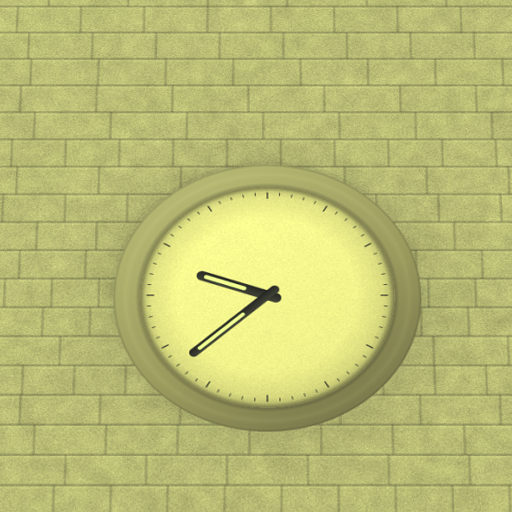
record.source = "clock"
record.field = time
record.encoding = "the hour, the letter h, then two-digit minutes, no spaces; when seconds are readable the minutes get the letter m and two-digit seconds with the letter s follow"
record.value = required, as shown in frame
9h38
